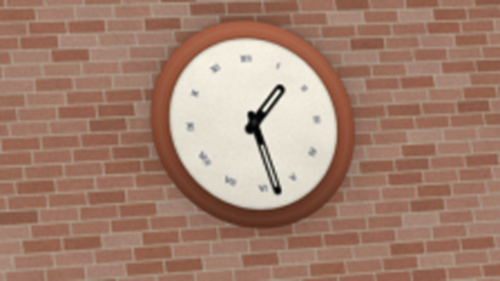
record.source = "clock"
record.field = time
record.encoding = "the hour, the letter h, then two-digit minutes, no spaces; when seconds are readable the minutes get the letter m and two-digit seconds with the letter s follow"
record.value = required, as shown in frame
1h28
